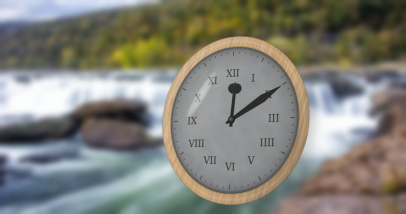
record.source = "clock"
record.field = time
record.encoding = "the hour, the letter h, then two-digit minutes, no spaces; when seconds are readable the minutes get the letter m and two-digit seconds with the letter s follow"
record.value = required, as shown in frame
12h10
